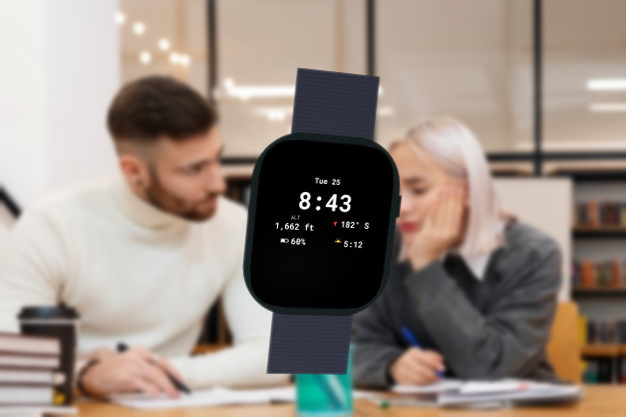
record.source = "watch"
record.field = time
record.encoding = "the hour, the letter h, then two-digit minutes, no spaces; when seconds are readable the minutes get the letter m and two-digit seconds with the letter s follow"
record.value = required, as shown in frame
8h43
